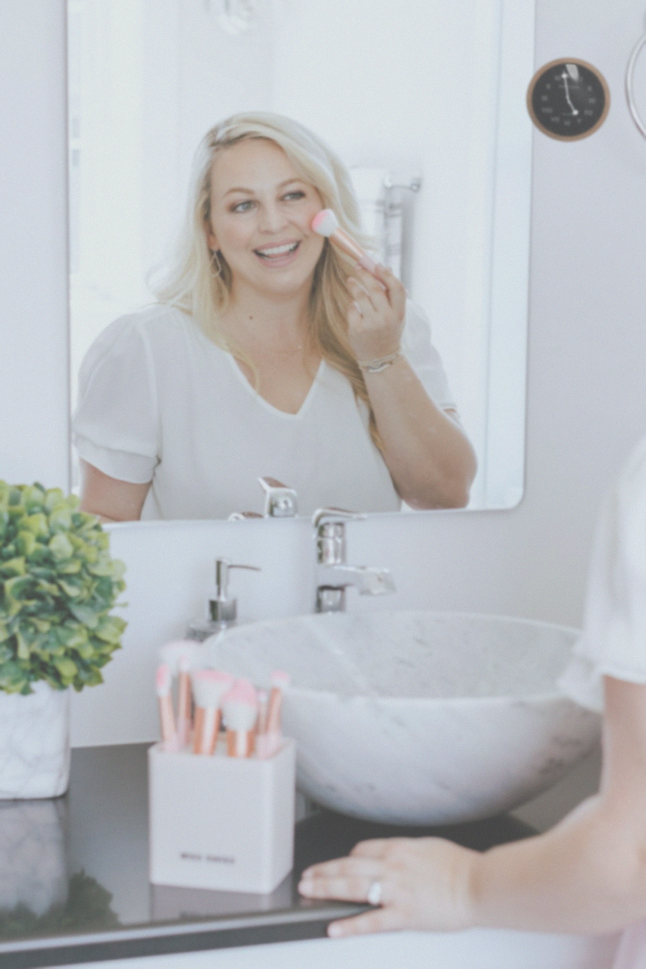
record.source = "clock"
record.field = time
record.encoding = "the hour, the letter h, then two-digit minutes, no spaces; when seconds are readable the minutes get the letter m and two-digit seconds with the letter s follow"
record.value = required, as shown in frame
4h58
